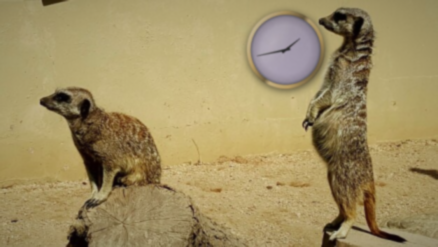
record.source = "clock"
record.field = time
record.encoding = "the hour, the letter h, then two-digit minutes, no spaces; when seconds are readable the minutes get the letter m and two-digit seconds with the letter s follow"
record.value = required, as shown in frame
1h43
